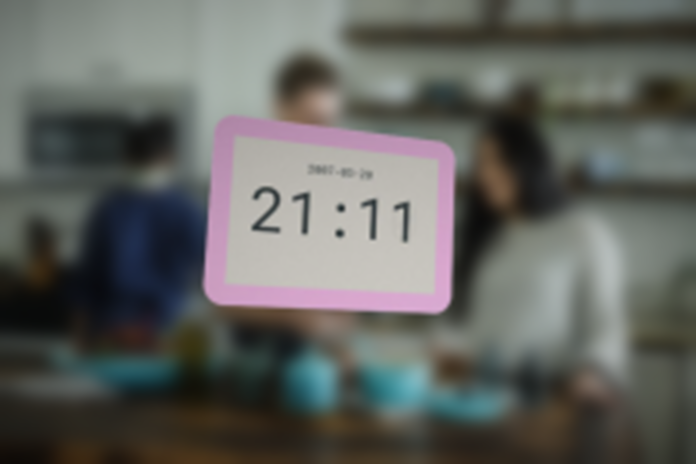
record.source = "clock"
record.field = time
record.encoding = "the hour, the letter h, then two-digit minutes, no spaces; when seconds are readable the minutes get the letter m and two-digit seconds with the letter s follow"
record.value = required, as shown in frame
21h11
